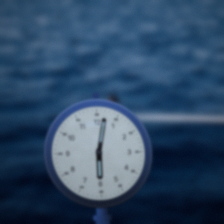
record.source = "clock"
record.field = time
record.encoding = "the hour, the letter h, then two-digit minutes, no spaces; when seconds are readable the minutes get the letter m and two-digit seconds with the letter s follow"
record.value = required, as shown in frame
6h02
